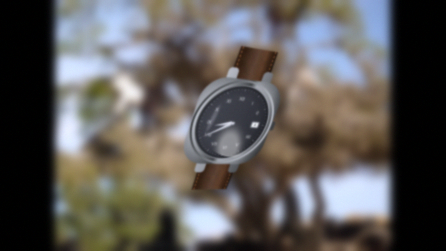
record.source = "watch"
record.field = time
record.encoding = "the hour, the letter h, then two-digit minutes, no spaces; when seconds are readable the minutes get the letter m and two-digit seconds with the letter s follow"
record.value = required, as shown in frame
8h40
